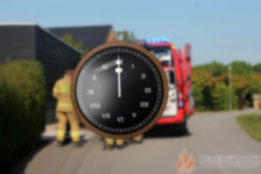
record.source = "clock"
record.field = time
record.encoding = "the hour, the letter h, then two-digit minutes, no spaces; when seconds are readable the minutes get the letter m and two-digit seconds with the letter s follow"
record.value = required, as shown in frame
12h00
